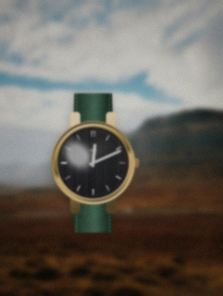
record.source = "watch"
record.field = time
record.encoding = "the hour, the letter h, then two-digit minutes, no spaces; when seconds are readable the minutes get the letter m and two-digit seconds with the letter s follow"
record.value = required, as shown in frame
12h11
